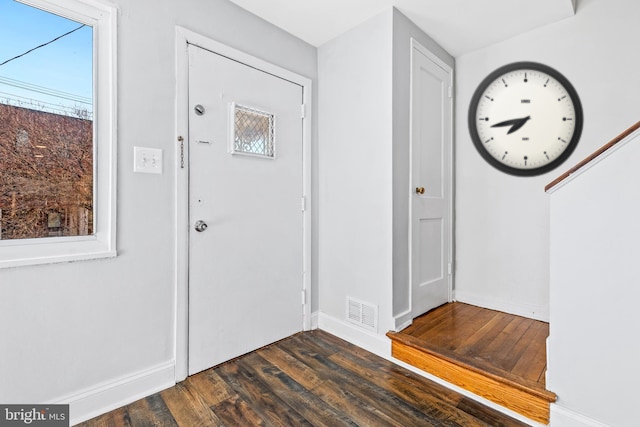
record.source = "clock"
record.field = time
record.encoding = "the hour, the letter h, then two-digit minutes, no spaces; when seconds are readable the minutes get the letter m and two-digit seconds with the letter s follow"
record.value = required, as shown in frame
7h43
